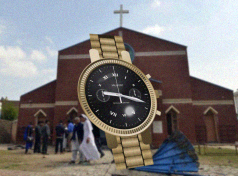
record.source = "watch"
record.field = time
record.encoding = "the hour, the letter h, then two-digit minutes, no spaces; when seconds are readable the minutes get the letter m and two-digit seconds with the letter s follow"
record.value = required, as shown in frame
9h18
